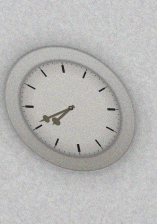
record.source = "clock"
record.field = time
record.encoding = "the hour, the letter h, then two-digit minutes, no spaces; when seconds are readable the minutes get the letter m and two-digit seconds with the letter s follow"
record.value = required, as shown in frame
7h41
